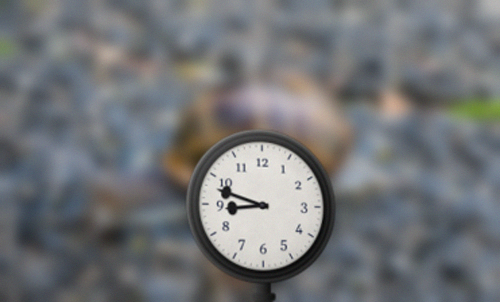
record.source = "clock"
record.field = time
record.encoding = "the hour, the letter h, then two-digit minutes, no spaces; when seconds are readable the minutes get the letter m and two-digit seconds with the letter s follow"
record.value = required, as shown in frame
8h48
